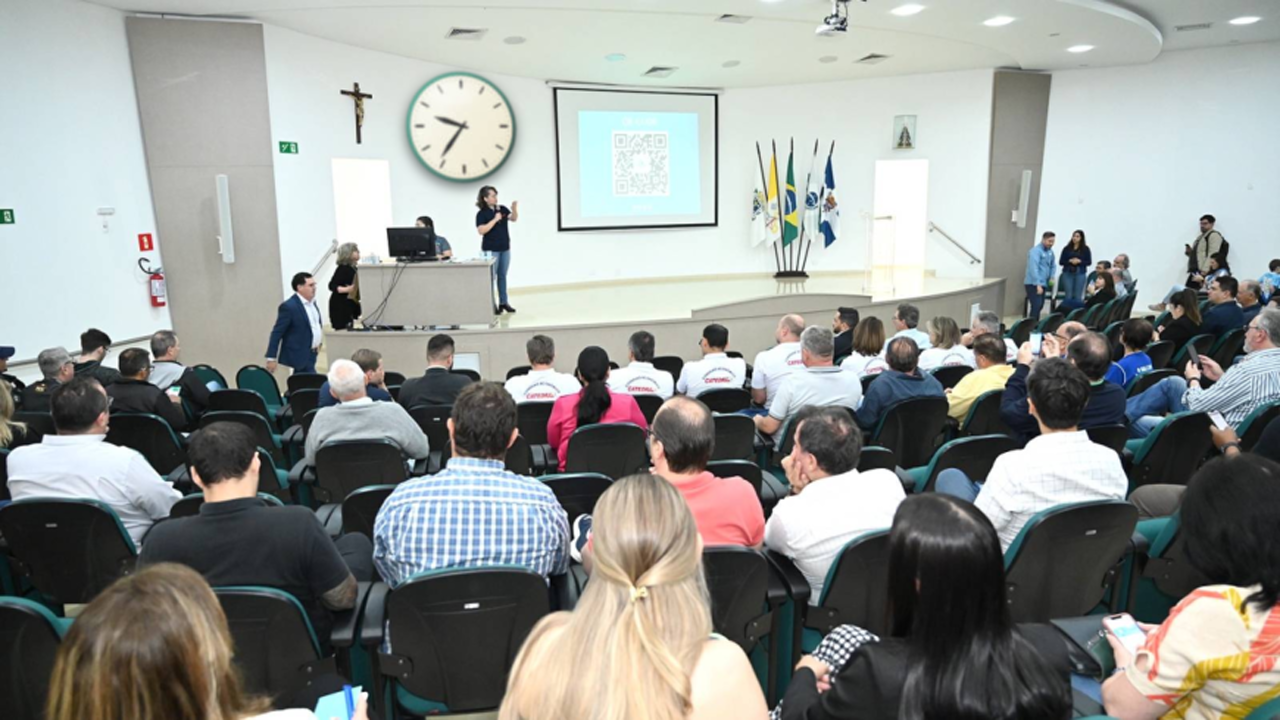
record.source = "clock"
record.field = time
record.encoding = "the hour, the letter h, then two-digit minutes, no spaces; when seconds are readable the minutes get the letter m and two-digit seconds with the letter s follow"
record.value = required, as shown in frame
9h36
